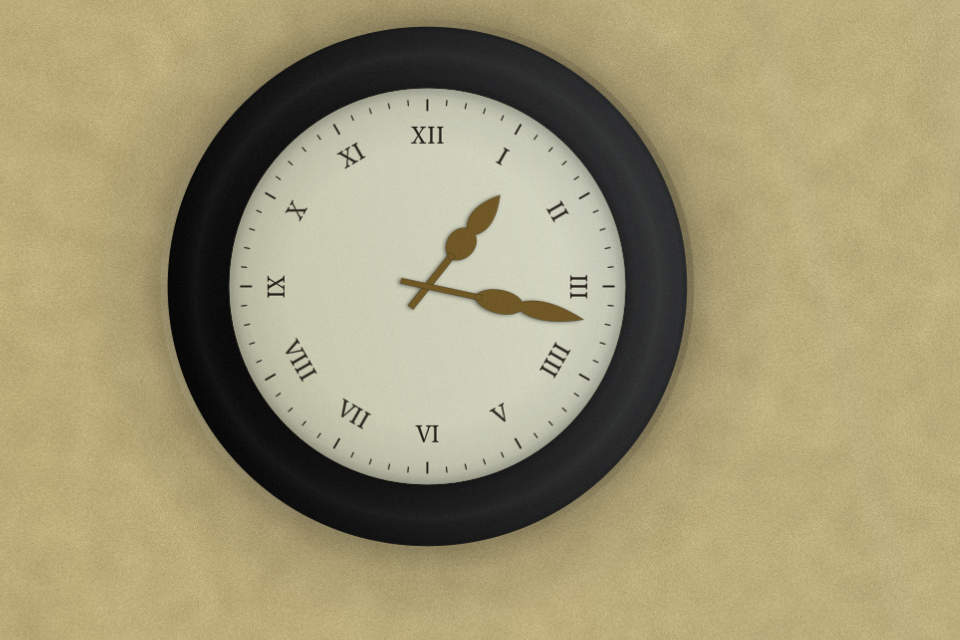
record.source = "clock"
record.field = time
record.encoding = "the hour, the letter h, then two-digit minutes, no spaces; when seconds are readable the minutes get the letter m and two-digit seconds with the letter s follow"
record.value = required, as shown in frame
1h17
